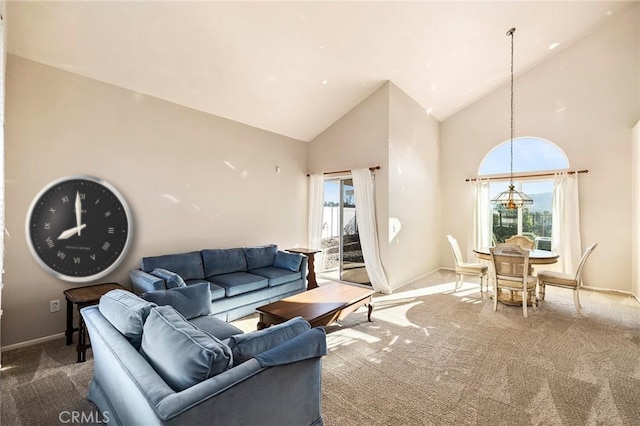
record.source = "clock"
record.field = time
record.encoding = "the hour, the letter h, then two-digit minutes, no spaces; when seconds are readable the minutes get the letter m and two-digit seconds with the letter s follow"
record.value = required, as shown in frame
7h59
